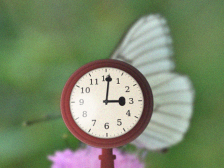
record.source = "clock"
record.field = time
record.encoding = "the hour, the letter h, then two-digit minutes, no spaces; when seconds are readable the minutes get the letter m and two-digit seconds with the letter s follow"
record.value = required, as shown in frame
3h01
